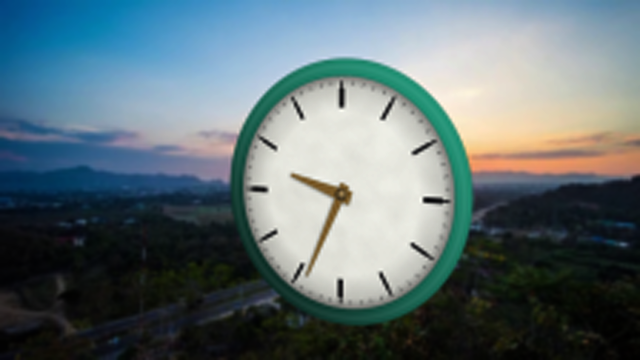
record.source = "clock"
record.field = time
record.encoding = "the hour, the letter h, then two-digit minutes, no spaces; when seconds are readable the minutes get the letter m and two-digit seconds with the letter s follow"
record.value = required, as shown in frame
9h34
